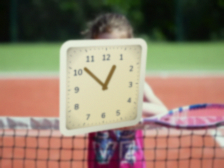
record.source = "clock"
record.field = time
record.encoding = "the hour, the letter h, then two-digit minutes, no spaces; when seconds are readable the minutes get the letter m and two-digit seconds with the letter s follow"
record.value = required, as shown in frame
12h52
